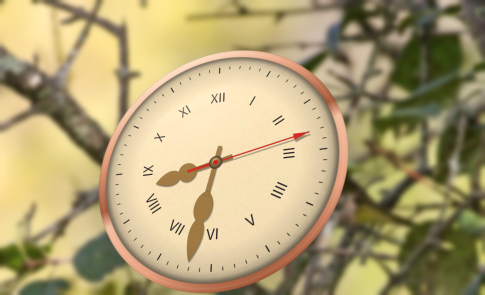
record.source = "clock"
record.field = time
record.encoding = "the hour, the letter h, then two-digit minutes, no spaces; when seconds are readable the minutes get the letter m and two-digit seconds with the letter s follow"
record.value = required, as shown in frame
8h32m13s
